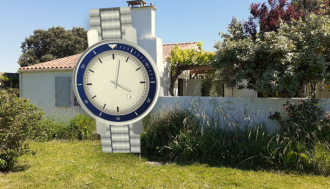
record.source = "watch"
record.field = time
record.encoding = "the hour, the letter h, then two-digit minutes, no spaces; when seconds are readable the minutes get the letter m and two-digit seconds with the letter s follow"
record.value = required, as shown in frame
4h02
